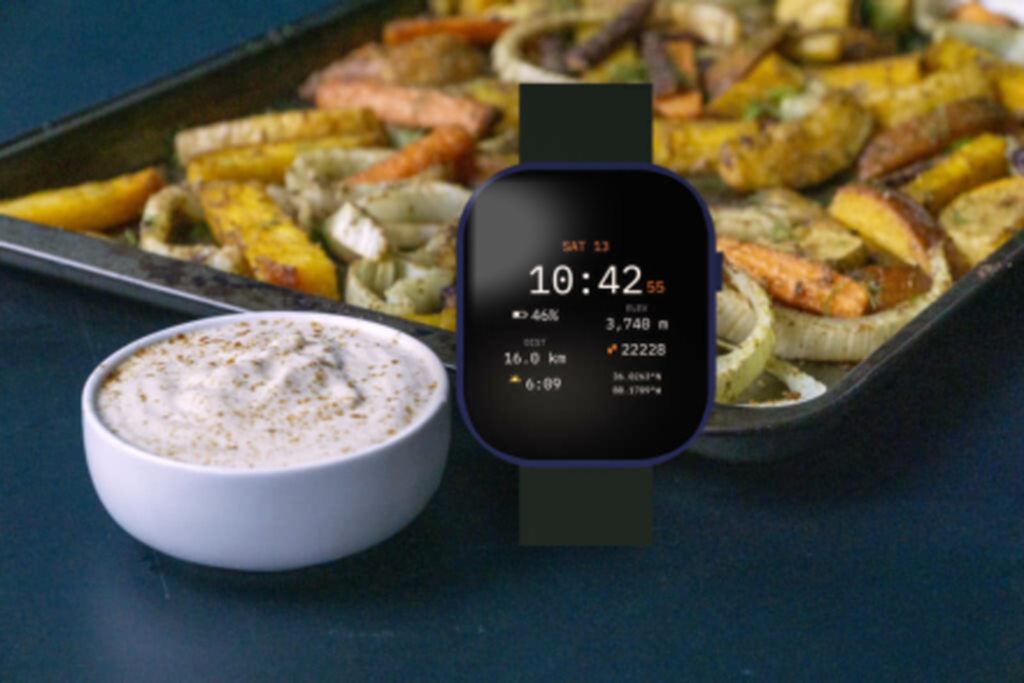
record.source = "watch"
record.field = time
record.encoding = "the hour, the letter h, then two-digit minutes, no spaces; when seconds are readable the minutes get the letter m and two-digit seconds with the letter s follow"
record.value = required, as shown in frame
10h42
